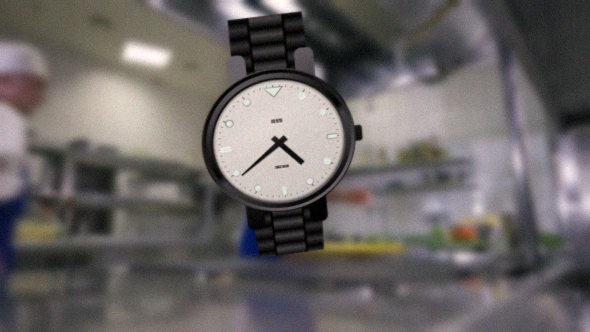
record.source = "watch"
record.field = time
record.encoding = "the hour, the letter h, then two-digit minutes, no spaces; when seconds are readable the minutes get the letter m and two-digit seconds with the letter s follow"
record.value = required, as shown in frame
4h39
